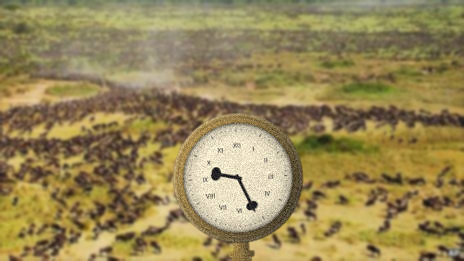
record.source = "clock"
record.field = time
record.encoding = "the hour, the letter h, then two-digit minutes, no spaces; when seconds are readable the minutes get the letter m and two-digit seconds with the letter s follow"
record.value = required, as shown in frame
9h26
